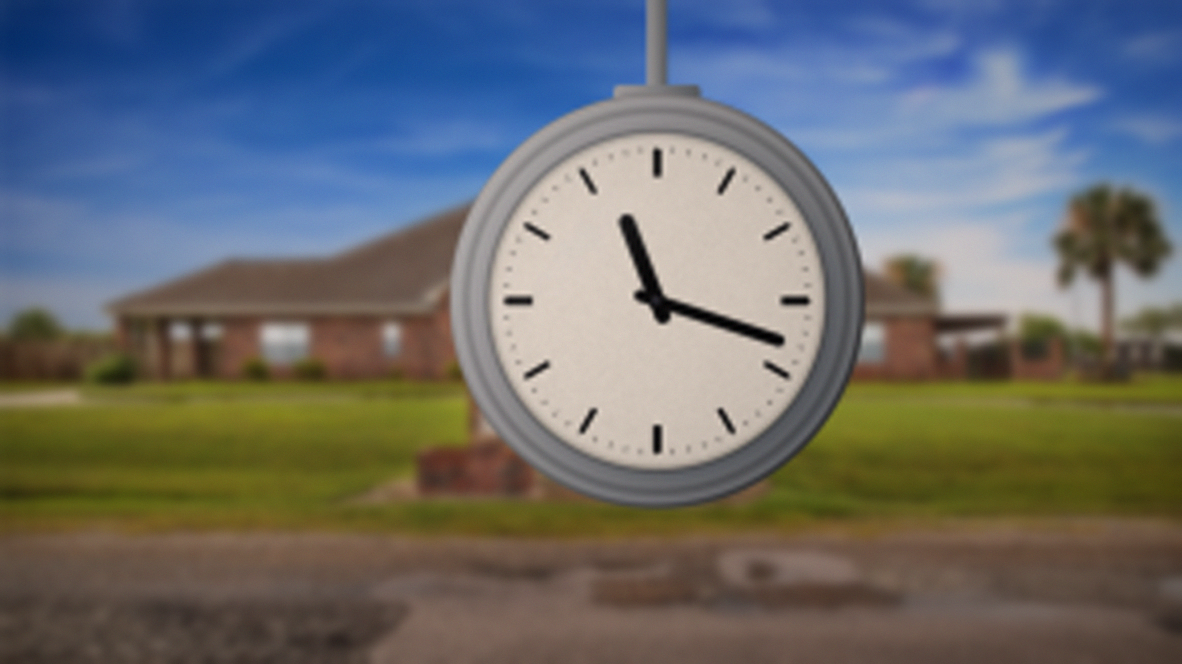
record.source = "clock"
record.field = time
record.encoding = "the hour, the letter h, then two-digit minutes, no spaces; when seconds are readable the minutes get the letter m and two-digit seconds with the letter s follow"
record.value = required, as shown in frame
11h18
